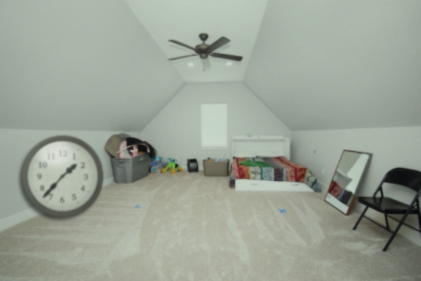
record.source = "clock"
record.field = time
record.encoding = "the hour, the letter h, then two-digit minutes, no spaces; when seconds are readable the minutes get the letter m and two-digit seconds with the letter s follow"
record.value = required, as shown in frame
1h37
